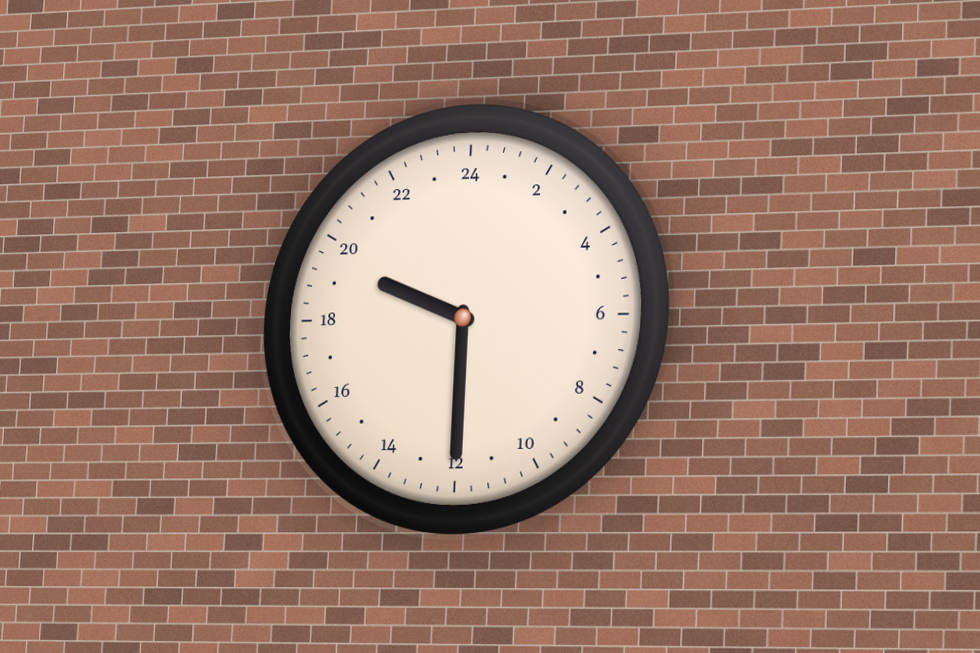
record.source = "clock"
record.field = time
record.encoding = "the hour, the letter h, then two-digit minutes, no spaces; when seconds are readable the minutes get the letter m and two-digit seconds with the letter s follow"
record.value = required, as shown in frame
19h30
